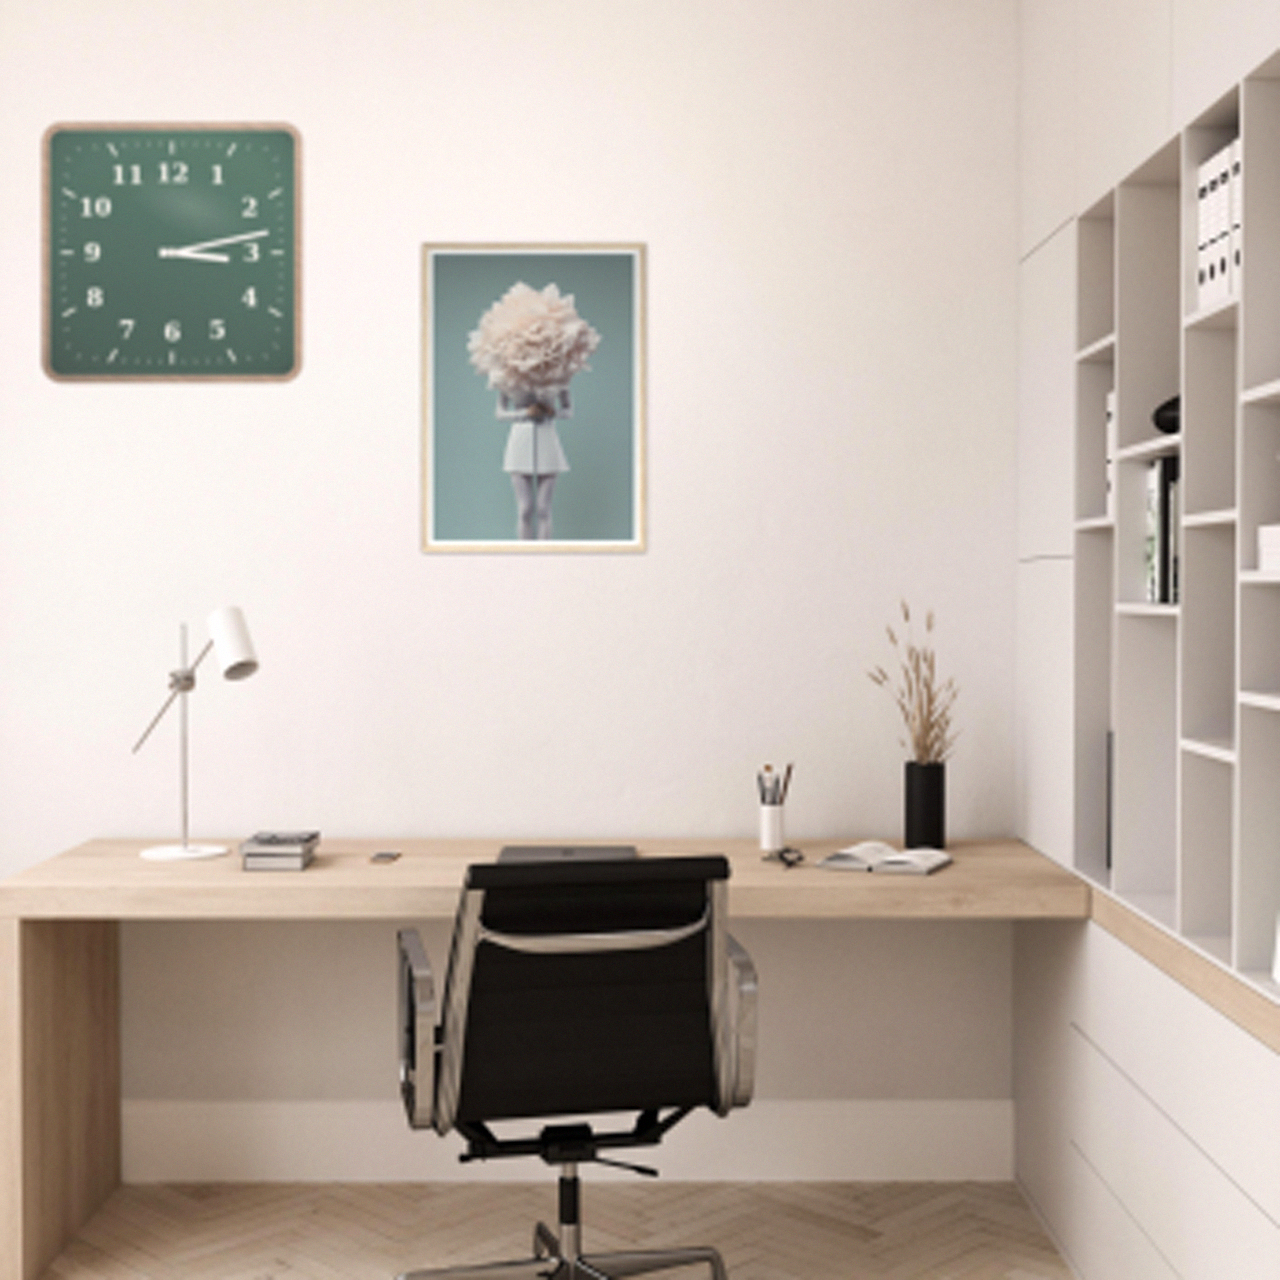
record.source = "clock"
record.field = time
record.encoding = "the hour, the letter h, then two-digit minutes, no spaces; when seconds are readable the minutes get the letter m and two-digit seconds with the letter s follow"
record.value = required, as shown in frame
3h13
